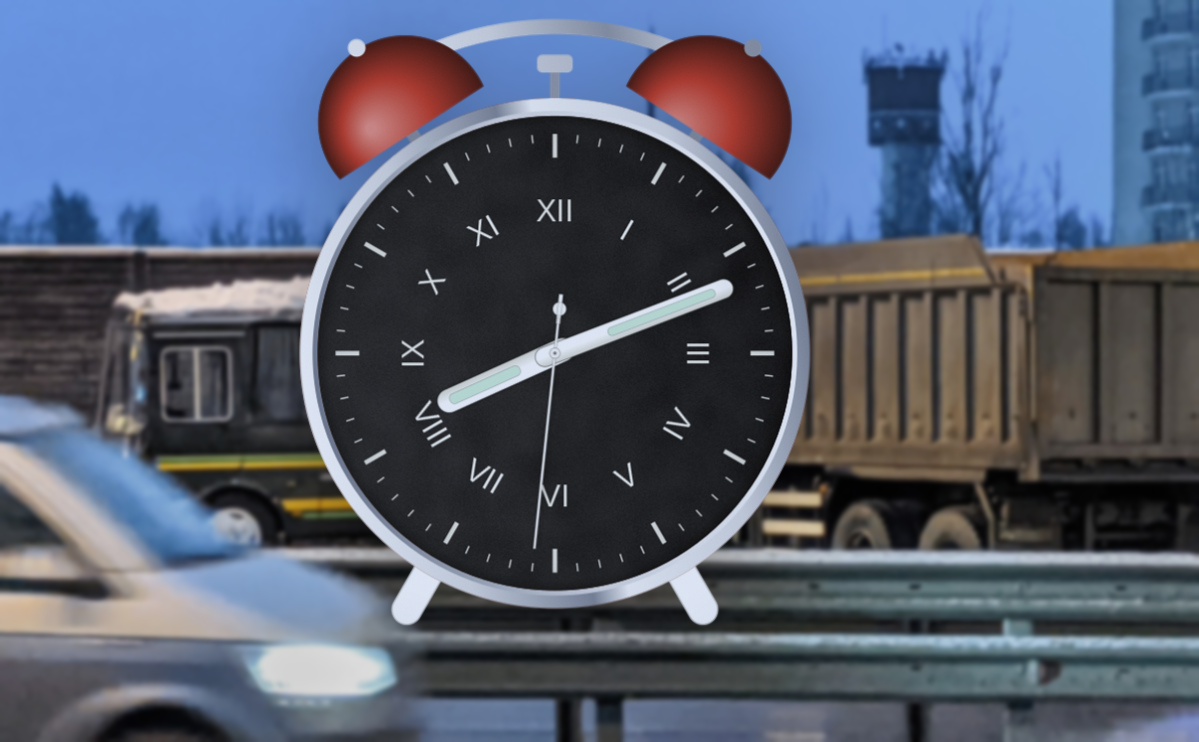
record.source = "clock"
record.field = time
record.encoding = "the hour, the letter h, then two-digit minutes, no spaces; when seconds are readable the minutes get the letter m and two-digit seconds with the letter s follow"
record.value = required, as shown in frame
8h11m31s
